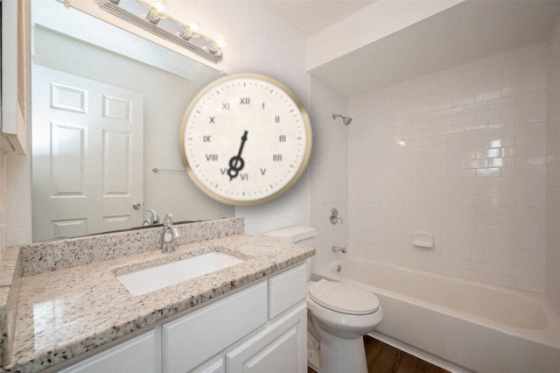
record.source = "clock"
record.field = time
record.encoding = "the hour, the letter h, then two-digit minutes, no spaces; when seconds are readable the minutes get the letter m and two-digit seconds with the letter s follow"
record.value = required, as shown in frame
6h33
